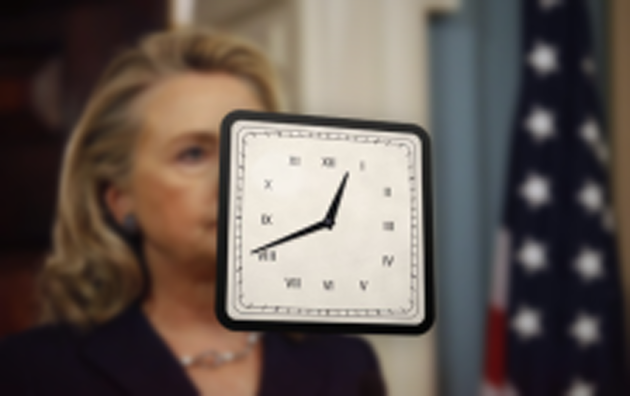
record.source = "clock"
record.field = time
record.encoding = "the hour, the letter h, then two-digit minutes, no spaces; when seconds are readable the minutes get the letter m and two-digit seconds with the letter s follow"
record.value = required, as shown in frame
12h41
